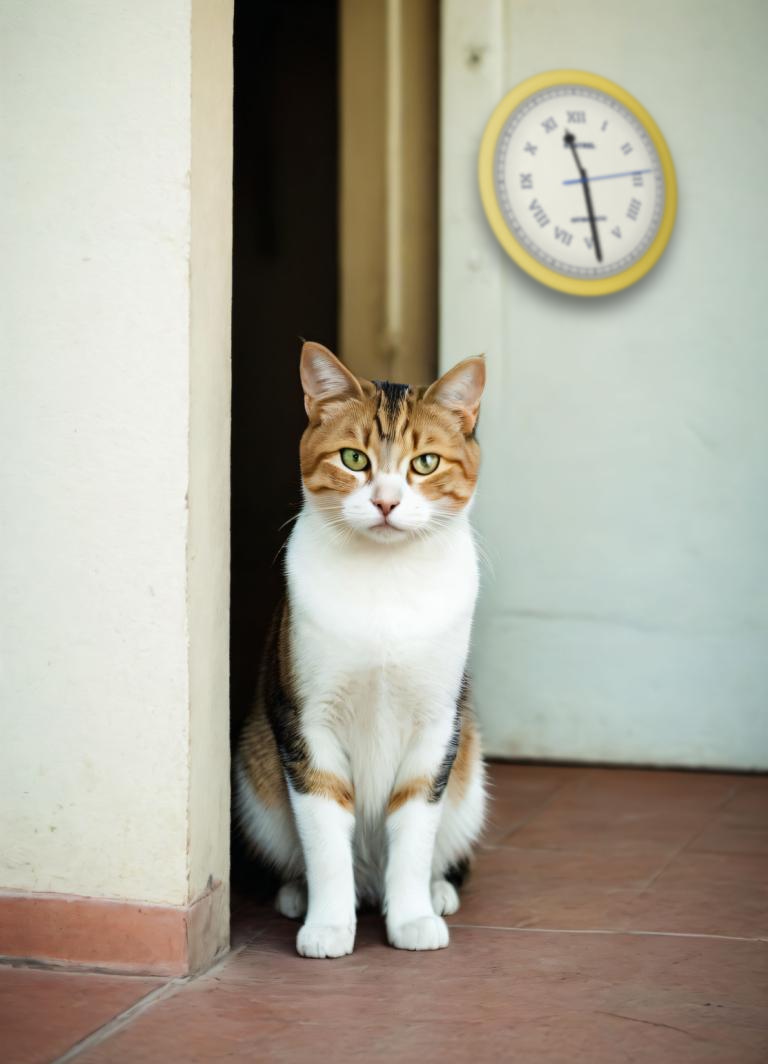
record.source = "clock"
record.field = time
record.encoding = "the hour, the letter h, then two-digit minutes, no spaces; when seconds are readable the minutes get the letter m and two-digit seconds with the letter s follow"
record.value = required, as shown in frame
11h29m14s
